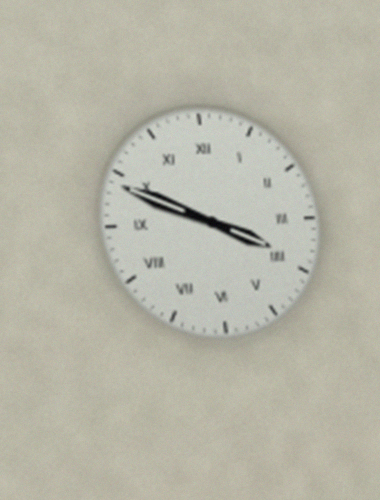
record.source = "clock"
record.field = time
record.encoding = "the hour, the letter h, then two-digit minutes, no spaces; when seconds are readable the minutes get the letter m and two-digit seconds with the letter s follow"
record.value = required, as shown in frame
3h49
